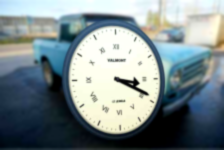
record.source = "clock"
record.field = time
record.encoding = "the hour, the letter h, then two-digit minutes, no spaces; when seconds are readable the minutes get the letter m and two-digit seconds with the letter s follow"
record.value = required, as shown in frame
3h19
